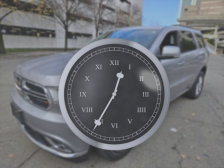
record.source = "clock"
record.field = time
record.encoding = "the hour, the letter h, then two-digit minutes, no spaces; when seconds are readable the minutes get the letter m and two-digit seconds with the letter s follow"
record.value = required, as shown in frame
12h35
